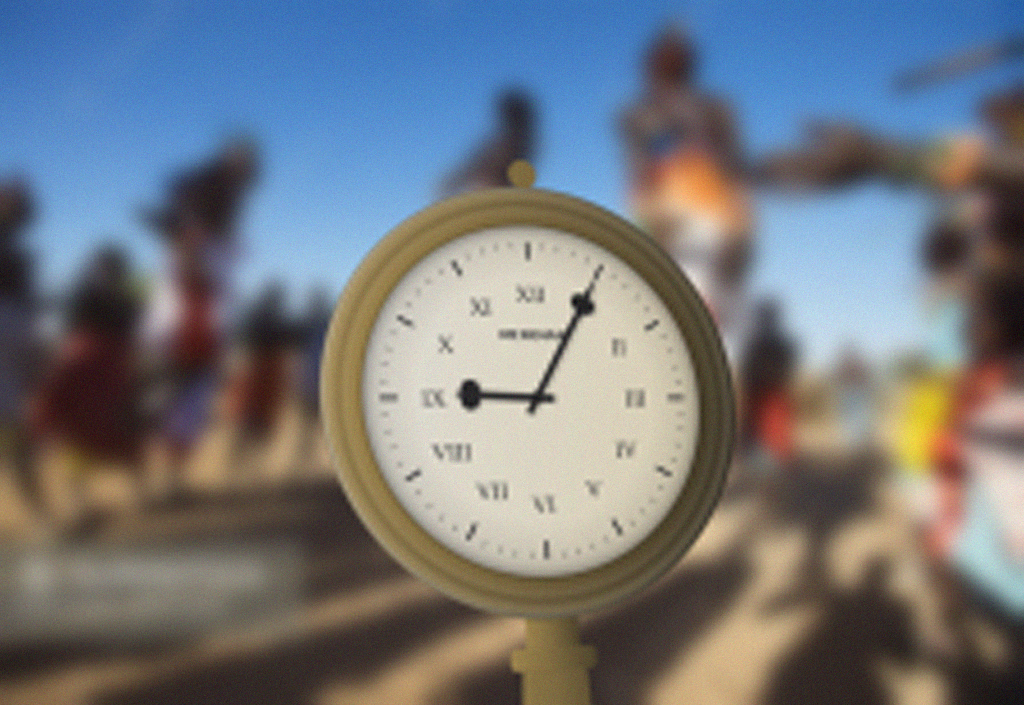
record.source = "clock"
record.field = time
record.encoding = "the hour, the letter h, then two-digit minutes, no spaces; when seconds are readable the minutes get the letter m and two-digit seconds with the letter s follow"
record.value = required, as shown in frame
9h05
